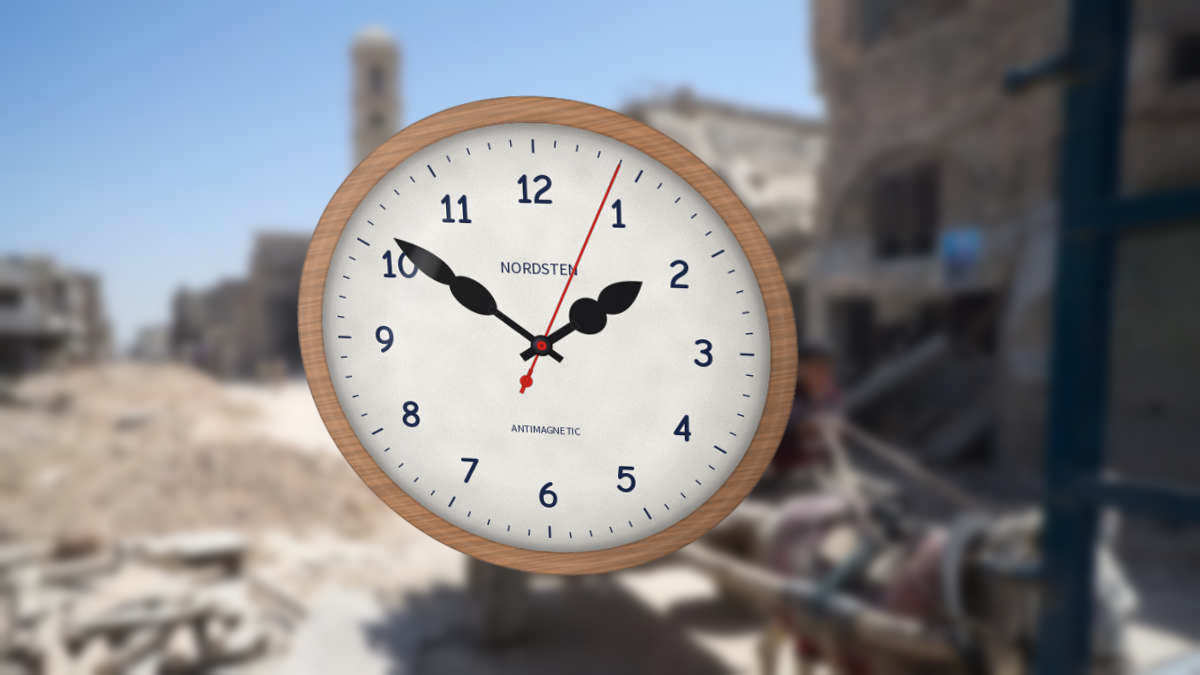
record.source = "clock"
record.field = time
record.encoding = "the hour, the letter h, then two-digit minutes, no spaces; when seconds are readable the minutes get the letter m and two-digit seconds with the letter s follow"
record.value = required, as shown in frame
1h51m04s
